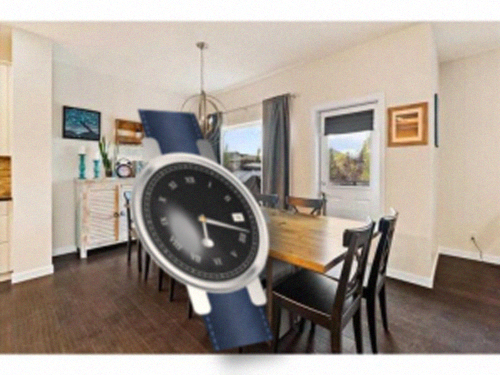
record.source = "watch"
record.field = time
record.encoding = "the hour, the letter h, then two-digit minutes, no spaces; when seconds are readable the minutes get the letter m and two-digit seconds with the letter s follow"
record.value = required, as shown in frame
6h18
